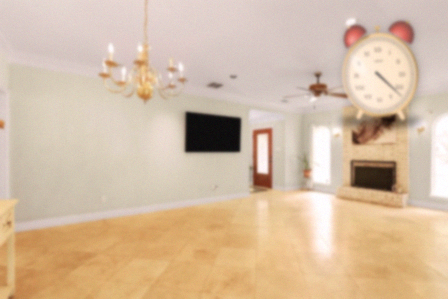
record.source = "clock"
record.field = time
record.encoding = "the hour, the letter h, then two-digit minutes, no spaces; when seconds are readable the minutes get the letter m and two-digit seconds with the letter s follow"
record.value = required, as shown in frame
4h22
